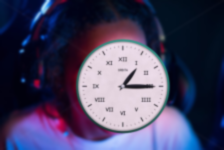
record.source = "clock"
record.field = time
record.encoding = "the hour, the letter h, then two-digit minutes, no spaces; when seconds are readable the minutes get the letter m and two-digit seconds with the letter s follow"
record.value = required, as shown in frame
1h15
